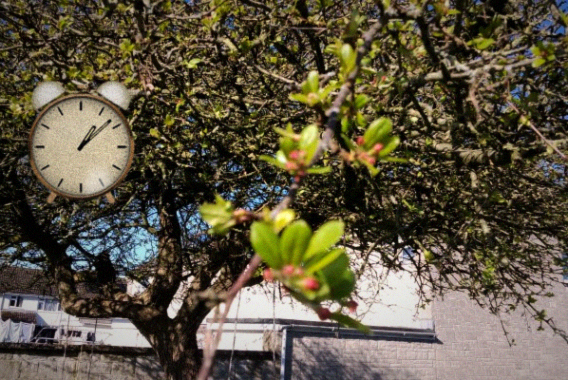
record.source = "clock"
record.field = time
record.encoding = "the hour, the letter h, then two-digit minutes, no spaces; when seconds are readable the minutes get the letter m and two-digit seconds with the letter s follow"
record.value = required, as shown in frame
1h08
